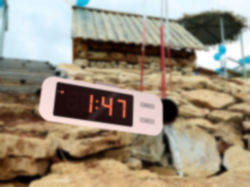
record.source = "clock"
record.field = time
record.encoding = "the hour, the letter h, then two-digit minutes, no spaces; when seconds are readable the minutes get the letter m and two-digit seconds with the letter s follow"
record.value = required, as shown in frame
1h47
